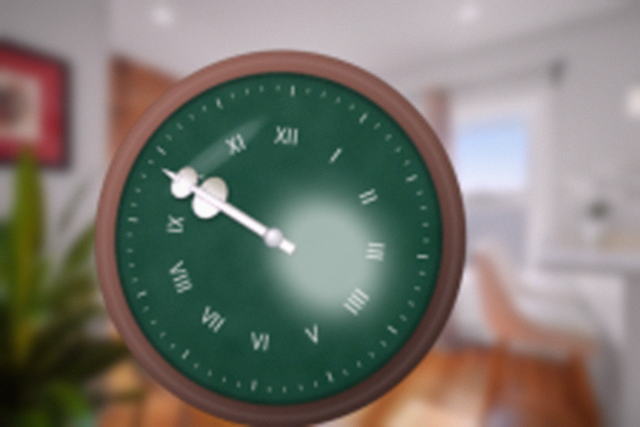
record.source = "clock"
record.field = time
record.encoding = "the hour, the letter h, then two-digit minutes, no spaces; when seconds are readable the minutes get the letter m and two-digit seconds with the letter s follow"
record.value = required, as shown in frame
9h49
